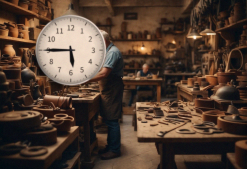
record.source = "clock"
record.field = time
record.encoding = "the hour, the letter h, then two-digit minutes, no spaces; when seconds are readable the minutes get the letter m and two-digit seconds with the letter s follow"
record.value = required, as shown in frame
5h45
